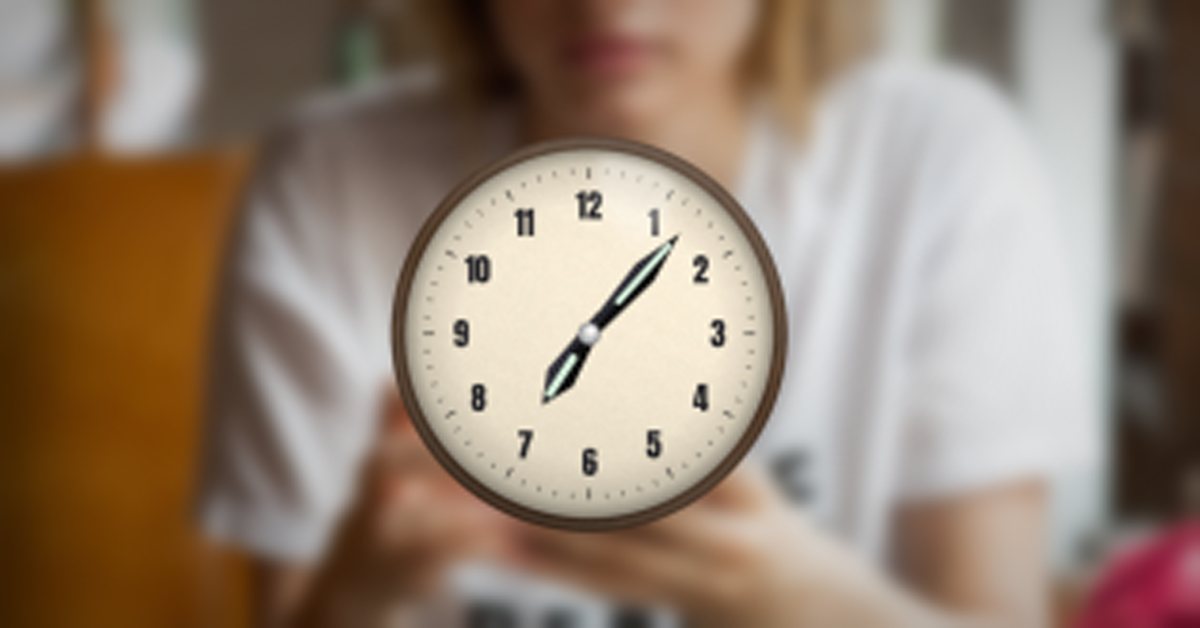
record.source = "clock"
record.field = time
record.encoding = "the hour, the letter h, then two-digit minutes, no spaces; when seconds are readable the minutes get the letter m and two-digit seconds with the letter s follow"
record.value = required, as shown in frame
7h07
